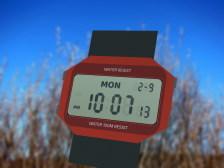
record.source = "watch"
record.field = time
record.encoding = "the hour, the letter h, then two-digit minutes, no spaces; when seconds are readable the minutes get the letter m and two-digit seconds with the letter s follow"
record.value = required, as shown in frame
10h07m13s
